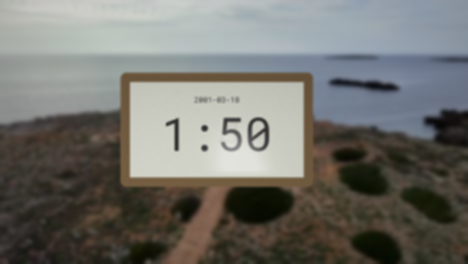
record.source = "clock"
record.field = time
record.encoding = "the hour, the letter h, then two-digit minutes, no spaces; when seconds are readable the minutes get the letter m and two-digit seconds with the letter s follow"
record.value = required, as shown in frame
1h50
